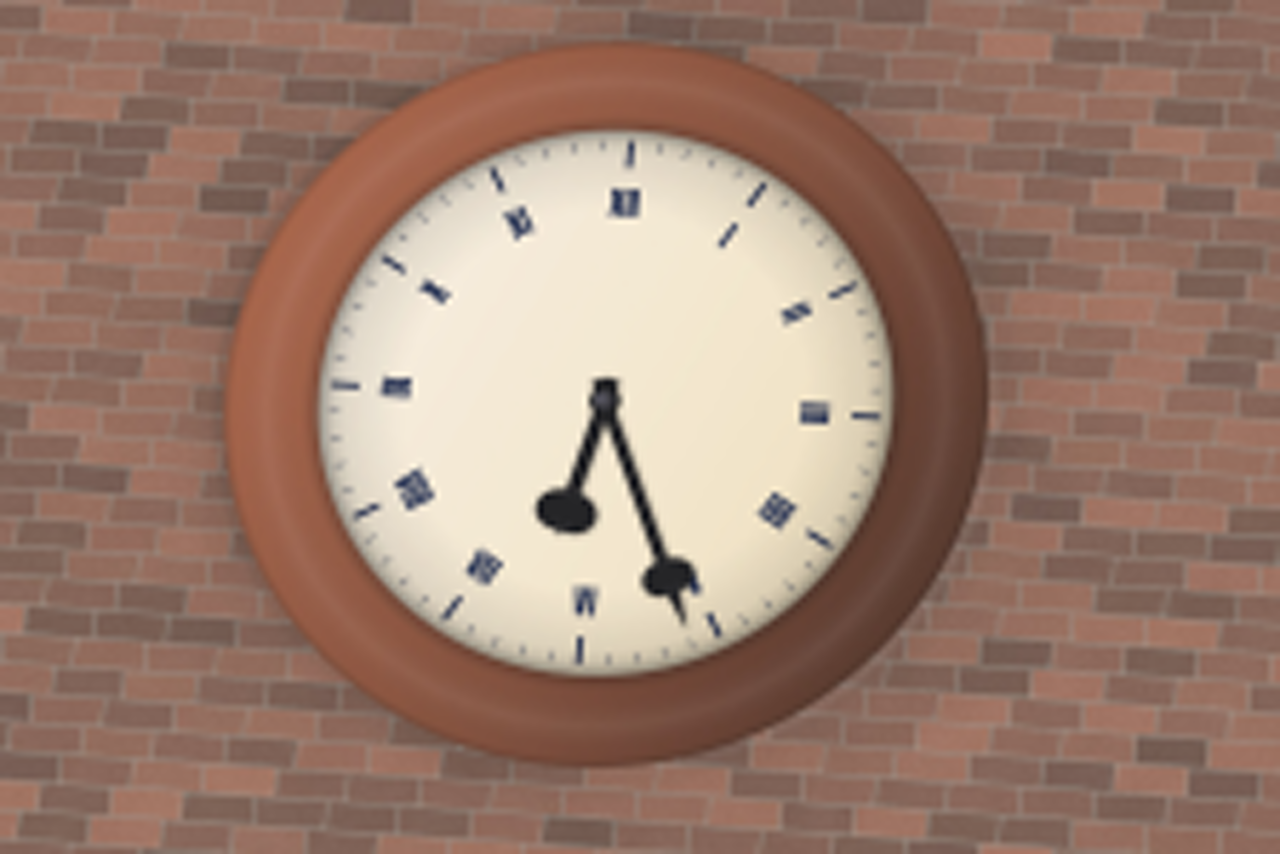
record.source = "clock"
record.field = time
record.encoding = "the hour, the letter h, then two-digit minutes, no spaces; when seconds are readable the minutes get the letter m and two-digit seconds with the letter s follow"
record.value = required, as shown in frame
6h26
